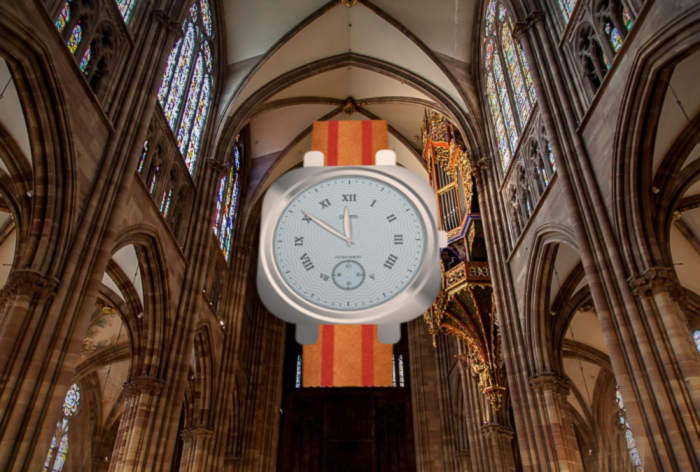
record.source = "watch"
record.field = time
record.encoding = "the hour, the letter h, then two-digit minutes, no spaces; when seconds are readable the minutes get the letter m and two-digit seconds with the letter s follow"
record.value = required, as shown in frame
11h51
